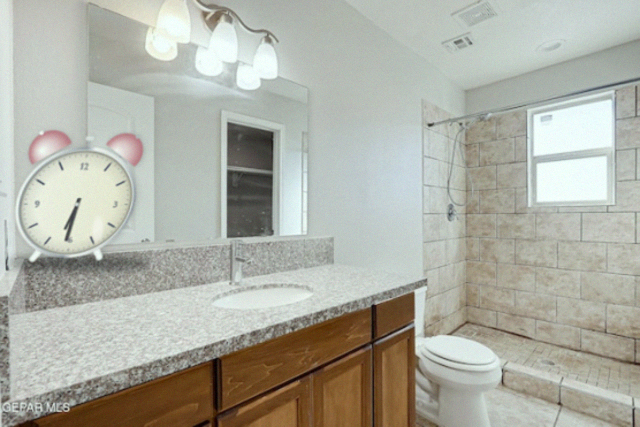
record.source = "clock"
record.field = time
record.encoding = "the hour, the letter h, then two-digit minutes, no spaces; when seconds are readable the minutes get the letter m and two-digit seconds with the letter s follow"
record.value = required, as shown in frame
6h31
